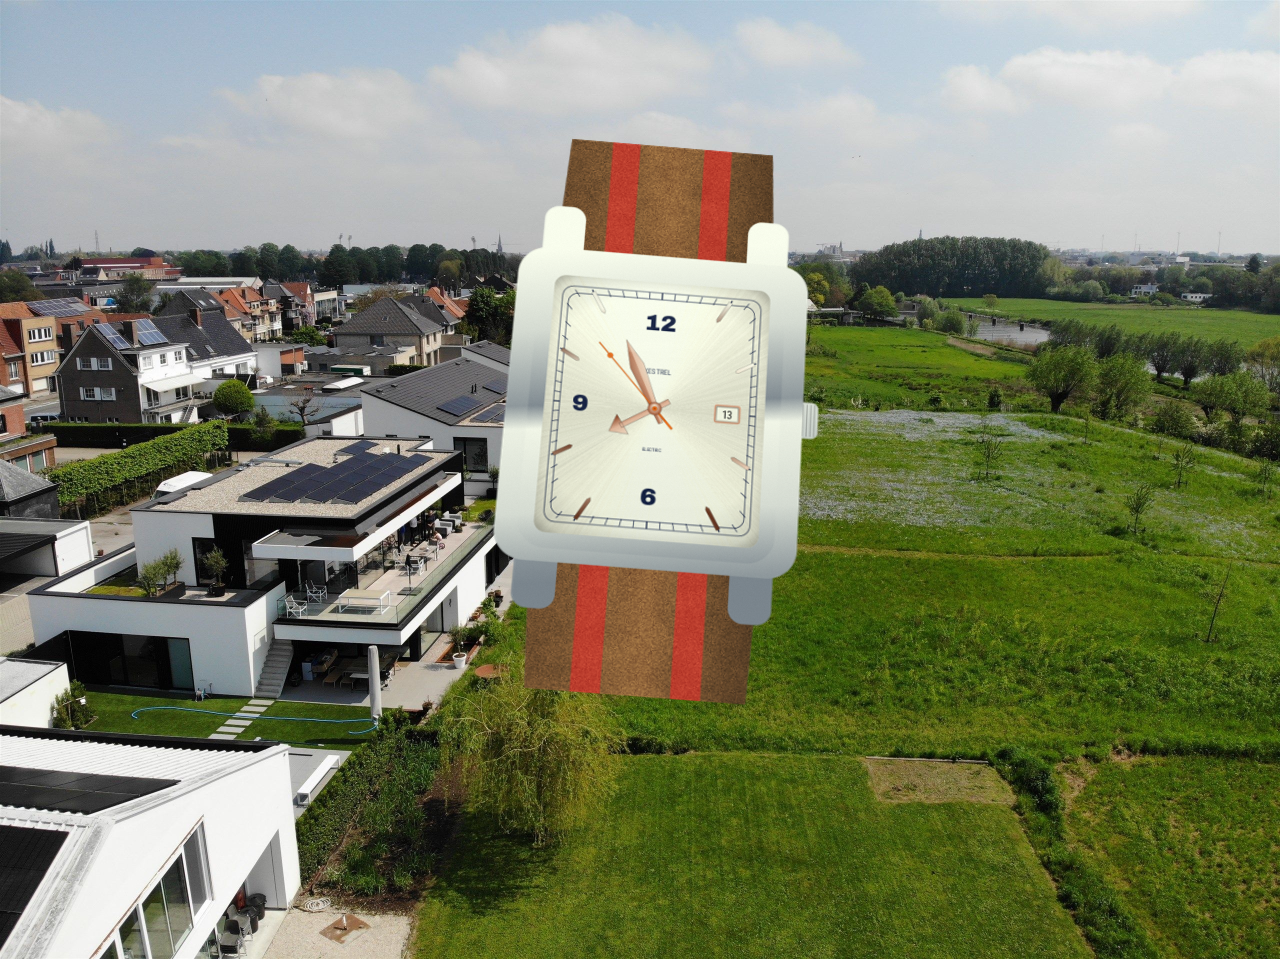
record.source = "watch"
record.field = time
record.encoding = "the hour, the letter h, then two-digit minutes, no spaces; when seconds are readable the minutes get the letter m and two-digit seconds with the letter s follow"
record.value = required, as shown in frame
7h55m53s
